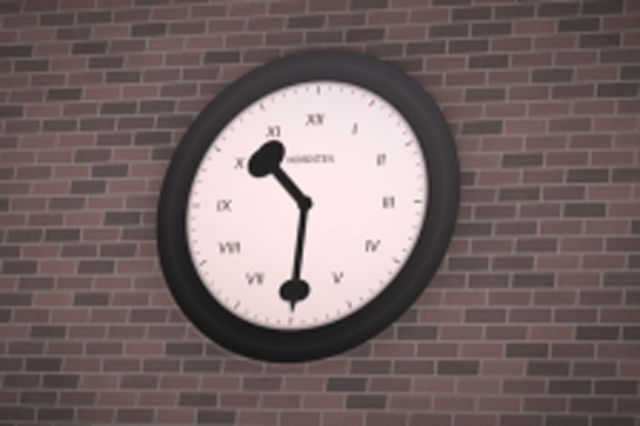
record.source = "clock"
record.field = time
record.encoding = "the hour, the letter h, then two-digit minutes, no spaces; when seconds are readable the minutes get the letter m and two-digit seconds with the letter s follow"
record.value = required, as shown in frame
10h30
